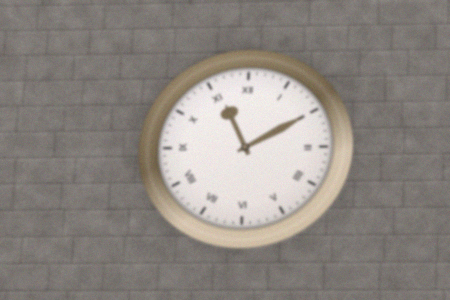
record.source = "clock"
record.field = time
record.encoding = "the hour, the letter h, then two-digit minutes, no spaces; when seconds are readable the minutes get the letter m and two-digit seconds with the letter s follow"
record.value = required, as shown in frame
11h10
